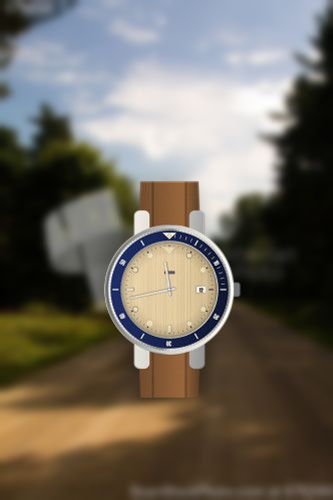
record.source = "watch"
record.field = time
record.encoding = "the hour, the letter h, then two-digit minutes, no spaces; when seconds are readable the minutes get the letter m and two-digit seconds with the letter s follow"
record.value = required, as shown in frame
11h43
